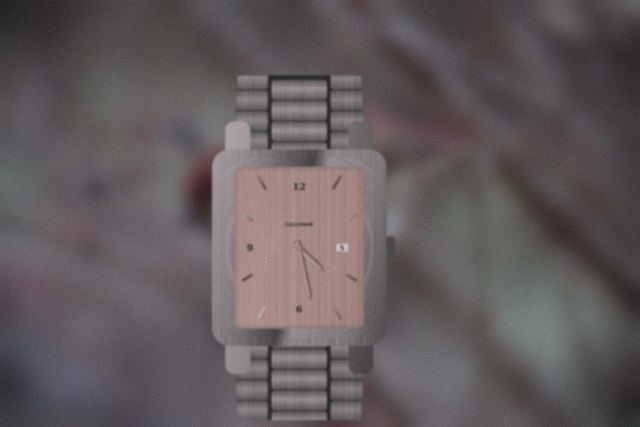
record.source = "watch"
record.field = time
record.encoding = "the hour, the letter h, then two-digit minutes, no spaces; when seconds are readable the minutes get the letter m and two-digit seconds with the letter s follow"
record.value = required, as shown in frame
4h28
